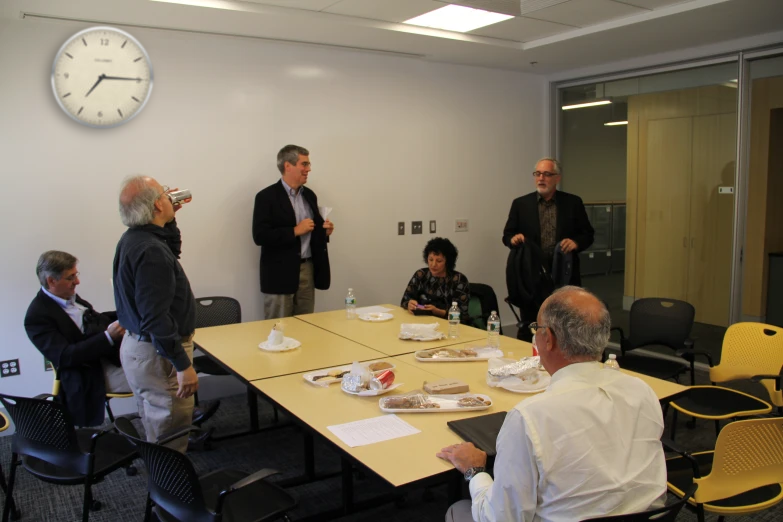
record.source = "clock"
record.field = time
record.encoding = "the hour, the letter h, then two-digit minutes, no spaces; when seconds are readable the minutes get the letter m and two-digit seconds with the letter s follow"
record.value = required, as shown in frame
7h15
